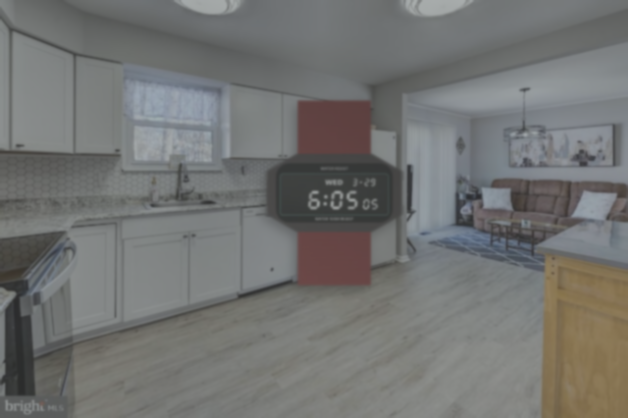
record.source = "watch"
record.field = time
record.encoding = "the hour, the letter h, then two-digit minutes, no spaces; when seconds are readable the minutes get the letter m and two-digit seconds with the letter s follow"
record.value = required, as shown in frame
6h05
